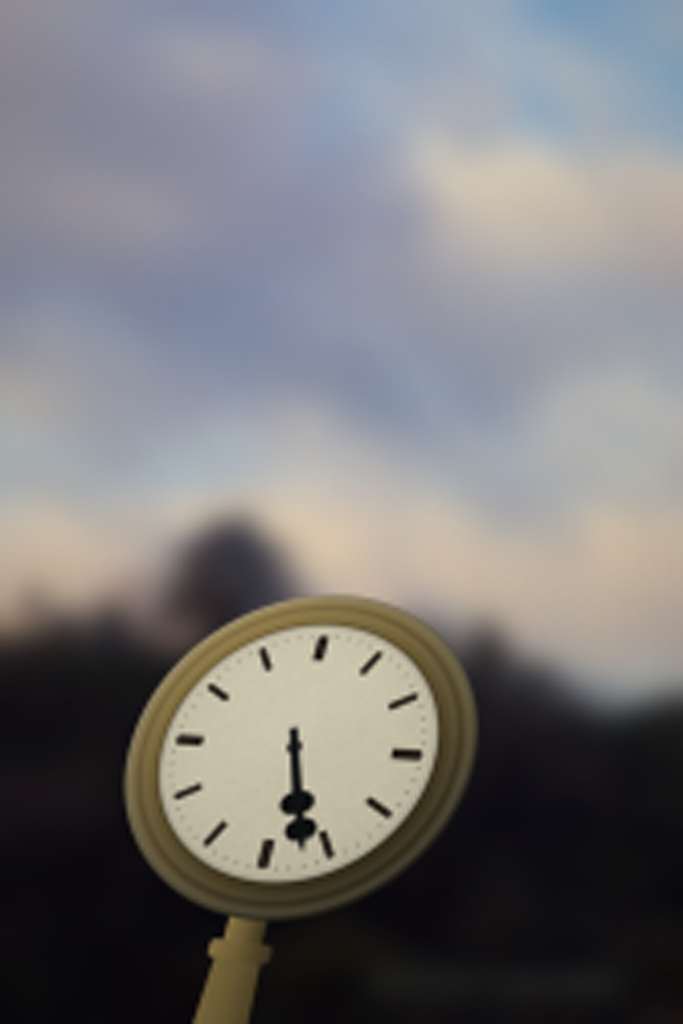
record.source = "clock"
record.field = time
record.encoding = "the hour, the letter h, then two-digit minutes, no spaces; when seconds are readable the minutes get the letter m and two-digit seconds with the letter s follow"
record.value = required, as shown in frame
5h27
